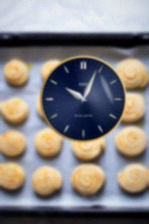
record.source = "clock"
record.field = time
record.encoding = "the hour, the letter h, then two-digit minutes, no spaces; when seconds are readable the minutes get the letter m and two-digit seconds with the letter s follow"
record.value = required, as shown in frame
10h04
